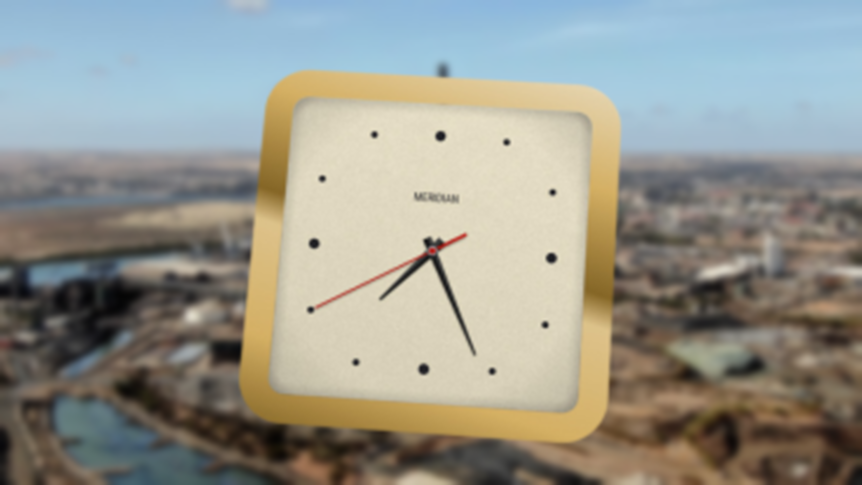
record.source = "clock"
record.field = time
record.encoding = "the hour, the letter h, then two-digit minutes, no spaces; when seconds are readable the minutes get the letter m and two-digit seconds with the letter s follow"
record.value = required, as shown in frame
7h25m40s
